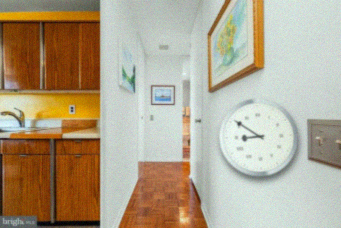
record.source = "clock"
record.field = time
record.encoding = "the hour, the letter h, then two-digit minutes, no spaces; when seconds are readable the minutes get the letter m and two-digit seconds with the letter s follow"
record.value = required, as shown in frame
8h51
